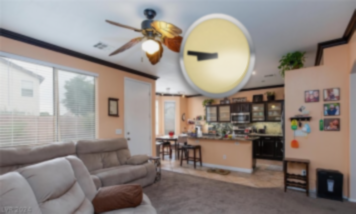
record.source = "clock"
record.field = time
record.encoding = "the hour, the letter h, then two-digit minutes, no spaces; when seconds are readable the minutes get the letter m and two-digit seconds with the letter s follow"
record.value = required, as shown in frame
8h46
